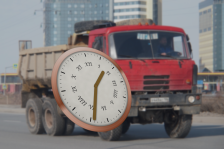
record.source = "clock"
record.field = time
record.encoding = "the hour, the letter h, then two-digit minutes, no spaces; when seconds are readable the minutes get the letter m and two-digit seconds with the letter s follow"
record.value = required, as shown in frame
1h34
